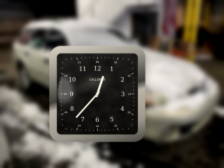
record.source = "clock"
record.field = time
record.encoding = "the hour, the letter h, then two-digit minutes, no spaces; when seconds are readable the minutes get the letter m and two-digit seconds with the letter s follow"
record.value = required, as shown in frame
12h37
